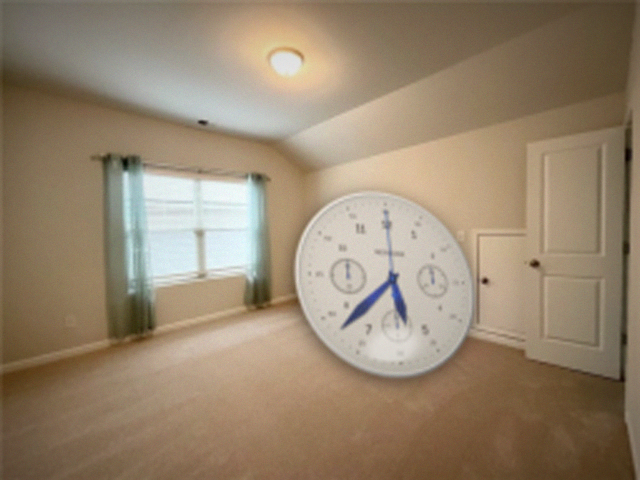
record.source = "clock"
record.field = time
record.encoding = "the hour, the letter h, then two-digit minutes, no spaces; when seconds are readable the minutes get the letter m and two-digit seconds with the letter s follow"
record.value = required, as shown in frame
5h38
